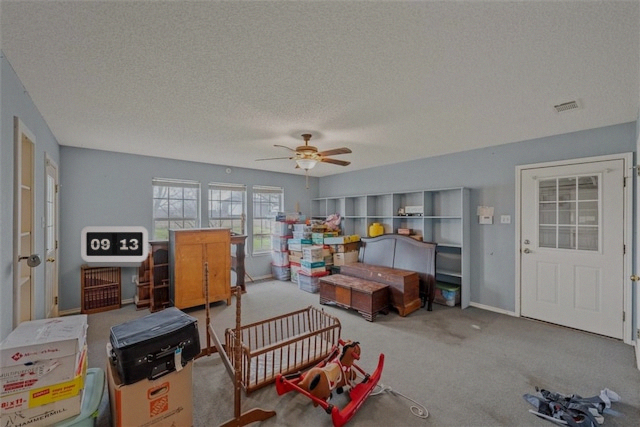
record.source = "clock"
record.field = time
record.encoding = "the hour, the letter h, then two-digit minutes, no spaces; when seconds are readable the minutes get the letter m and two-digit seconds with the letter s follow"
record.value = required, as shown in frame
9h13
